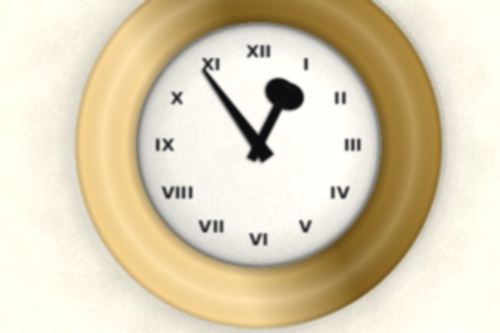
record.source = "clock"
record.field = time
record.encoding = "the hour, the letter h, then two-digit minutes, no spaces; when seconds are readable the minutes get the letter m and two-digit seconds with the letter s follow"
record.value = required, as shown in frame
12h54
